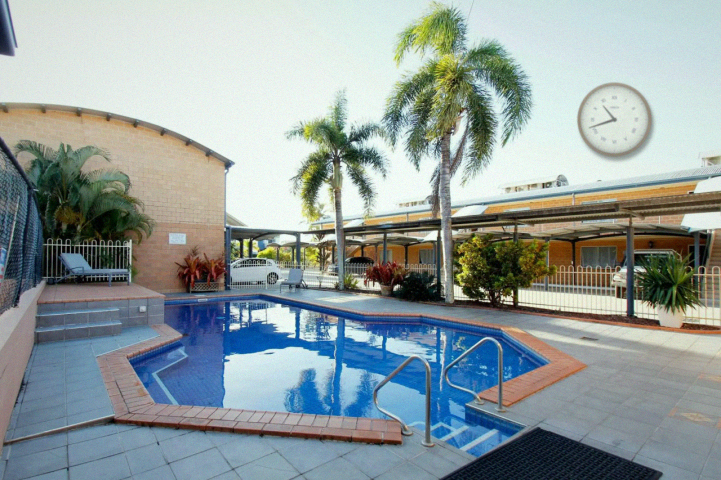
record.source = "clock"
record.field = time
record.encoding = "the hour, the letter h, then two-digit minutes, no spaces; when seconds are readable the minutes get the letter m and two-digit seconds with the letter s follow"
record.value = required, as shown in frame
10h42
